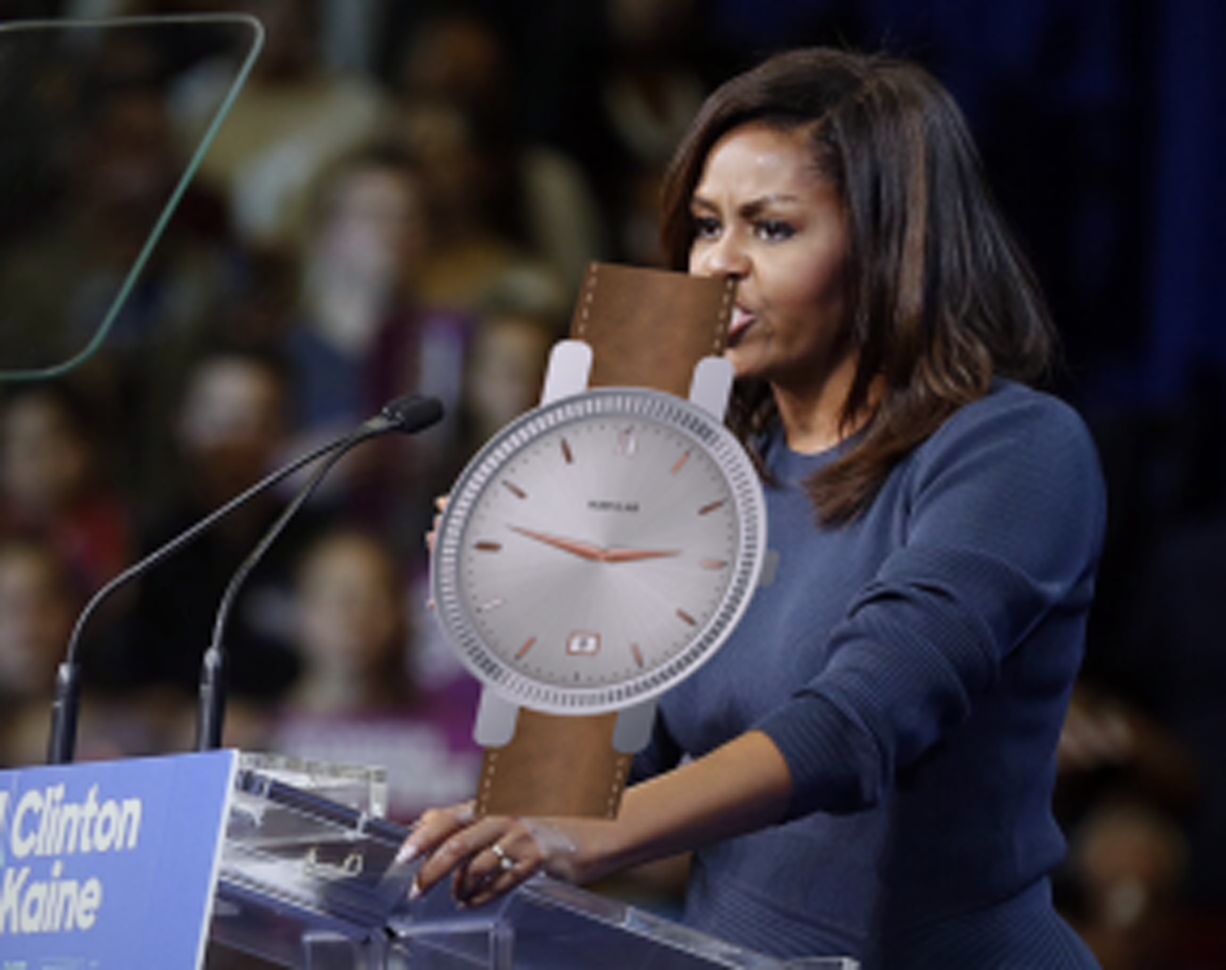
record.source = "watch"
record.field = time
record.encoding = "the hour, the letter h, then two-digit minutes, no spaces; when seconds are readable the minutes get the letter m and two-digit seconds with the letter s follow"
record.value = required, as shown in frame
2h47
